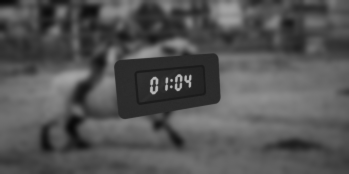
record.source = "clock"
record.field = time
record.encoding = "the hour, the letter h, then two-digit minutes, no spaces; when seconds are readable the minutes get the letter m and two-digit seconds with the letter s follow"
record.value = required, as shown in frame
1h04
